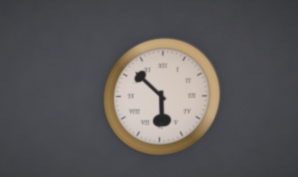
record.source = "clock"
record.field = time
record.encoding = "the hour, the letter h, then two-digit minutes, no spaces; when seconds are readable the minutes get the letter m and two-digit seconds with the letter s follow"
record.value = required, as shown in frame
5h52
